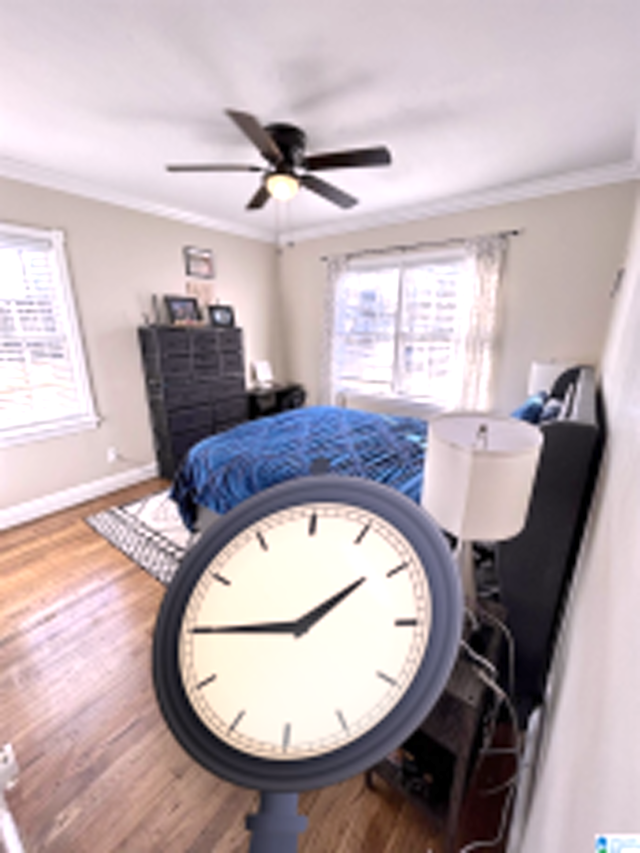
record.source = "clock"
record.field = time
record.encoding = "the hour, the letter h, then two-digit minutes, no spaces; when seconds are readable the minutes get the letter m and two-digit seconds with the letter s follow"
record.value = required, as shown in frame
1h45
